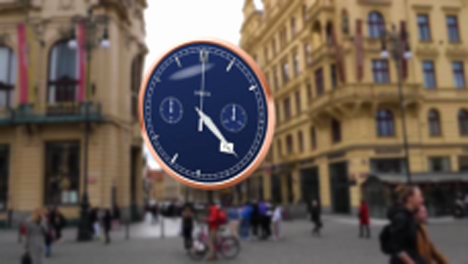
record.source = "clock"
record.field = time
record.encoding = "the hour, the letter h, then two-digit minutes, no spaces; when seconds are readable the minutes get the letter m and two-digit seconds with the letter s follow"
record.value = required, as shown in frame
4h22
